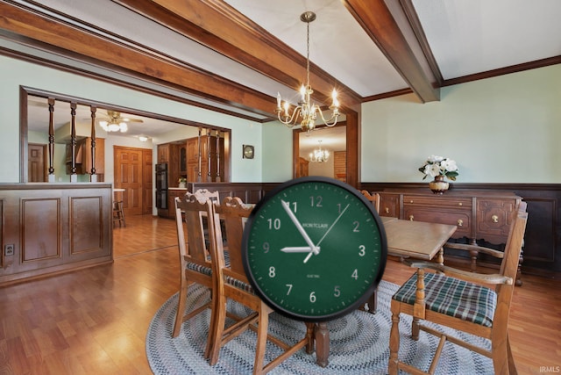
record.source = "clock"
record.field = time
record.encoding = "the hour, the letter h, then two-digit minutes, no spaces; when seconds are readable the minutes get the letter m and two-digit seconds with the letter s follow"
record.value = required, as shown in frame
8h54m06s
